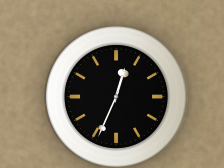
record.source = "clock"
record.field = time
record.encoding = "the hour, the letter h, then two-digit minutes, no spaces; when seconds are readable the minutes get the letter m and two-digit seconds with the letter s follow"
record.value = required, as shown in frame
12h34
